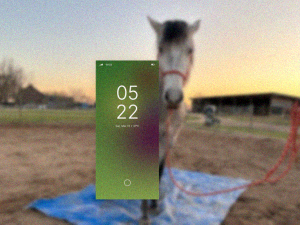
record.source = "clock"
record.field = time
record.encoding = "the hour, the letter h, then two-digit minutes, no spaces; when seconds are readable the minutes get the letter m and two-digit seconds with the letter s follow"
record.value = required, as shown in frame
5h22
